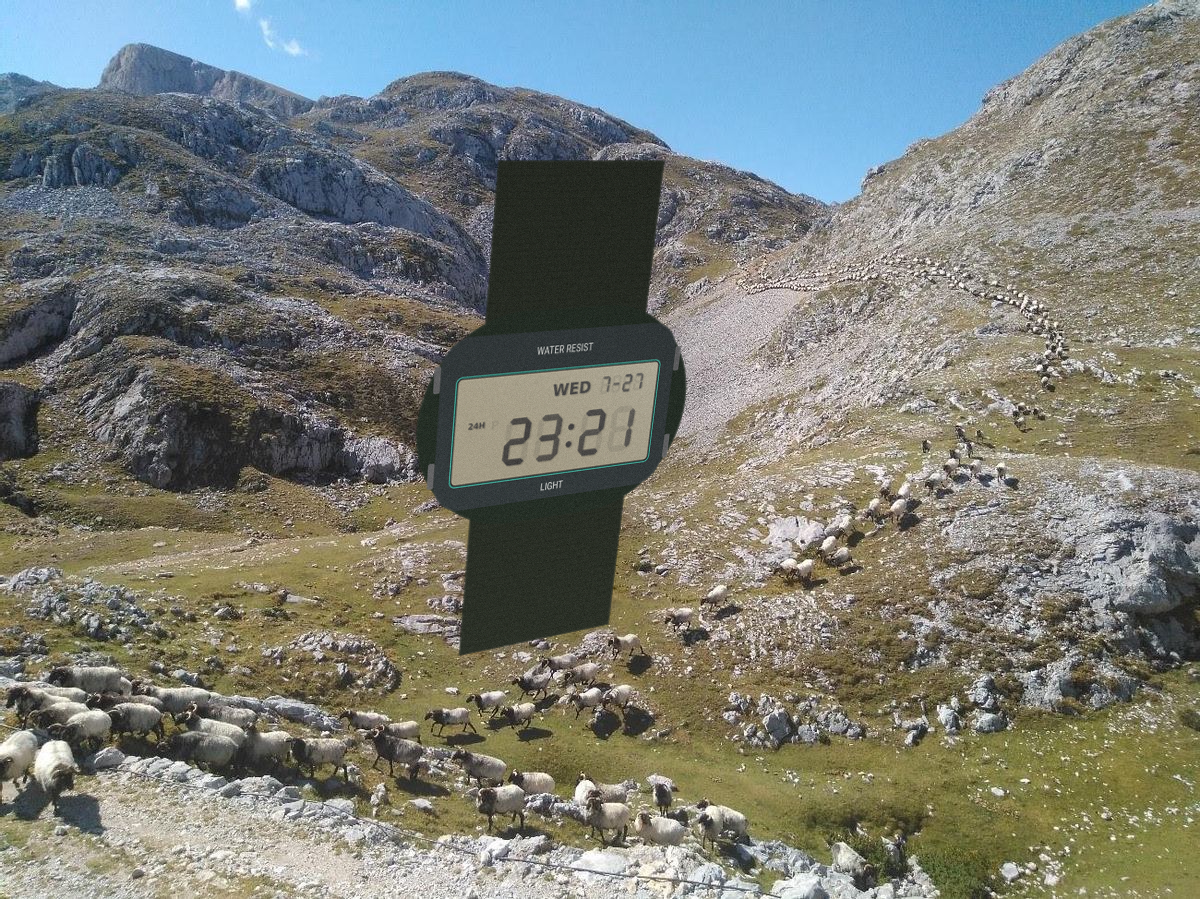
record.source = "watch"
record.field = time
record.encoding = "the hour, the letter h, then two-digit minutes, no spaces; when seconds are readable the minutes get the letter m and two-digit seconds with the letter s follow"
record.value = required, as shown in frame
23h21
